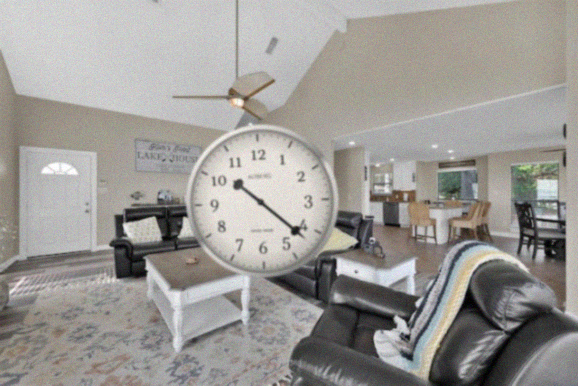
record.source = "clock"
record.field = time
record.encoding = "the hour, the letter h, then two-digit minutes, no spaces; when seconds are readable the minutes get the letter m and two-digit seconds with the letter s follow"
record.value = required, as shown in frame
10h22
